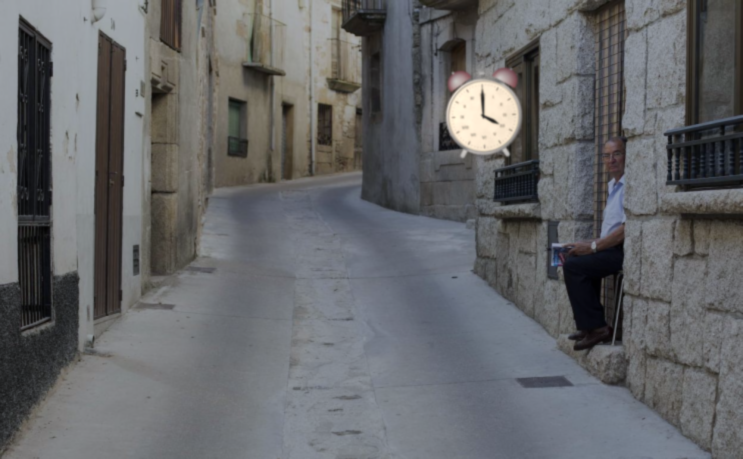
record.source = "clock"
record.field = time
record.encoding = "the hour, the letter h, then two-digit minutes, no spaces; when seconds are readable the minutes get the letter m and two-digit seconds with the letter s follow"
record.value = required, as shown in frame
4h00
